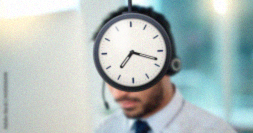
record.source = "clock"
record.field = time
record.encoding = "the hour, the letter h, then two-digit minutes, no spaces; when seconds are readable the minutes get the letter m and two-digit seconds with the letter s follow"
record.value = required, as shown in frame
7h18
